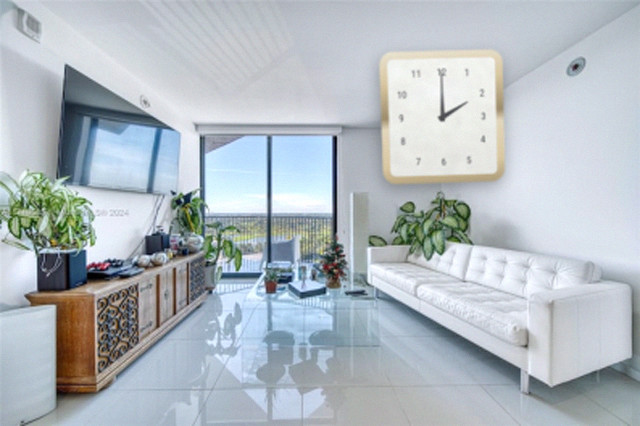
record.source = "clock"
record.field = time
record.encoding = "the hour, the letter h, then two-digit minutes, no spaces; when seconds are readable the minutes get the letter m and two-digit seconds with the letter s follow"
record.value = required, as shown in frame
2h00
